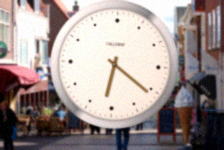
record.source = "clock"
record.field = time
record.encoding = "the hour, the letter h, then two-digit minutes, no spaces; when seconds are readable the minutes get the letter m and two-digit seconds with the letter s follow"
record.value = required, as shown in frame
6h21
